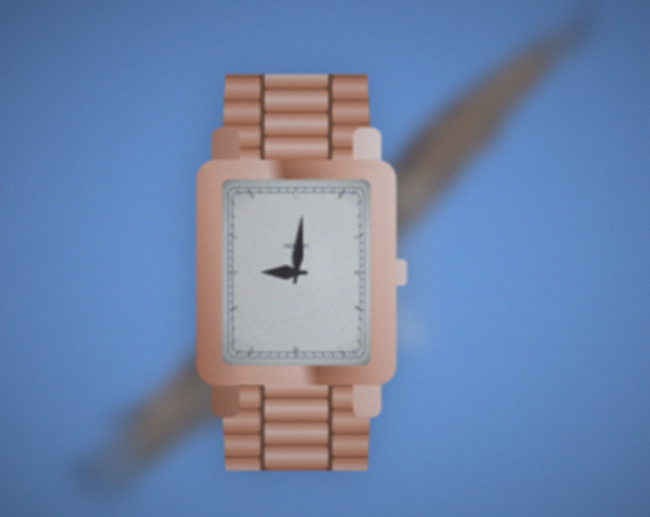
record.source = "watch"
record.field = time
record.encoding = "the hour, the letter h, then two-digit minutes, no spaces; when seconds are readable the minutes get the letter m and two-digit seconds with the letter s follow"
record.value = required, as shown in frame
9h01
